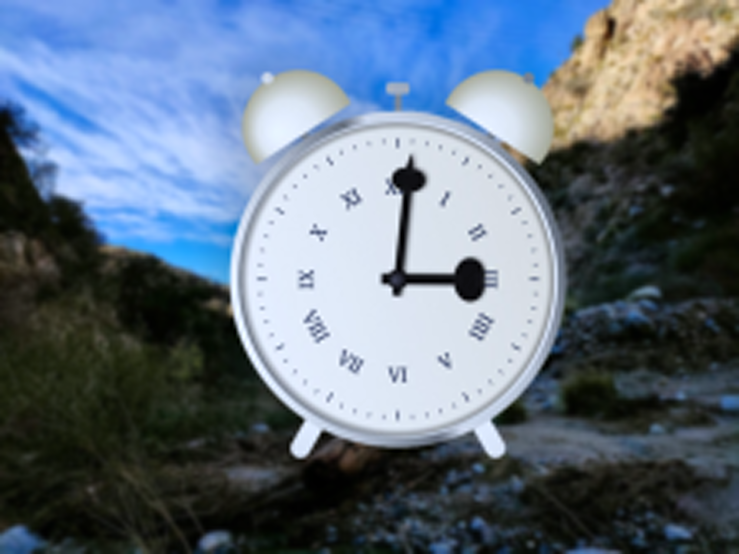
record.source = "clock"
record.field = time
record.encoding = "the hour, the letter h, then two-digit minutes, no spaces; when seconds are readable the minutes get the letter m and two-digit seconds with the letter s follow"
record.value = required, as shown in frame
3h01
